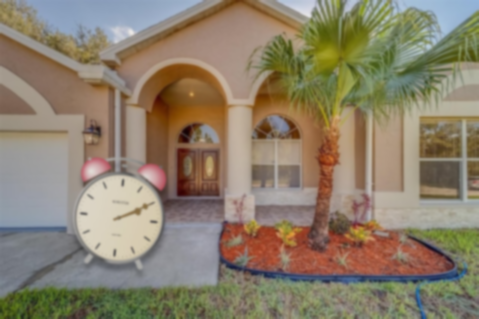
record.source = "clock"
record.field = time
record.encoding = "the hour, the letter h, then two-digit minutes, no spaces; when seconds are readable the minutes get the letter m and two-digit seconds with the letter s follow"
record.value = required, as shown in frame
2h10
